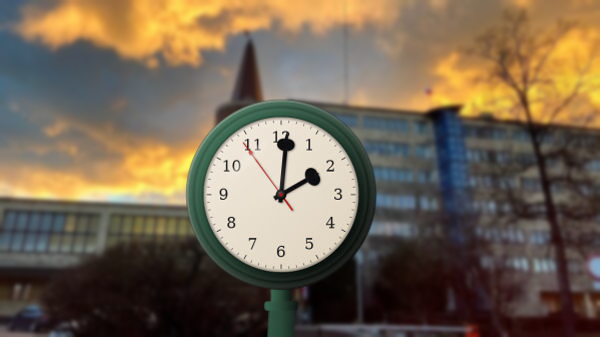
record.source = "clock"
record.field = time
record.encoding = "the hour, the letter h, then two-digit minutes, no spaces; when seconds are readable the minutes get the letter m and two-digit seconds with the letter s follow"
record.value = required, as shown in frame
2h00m54s
